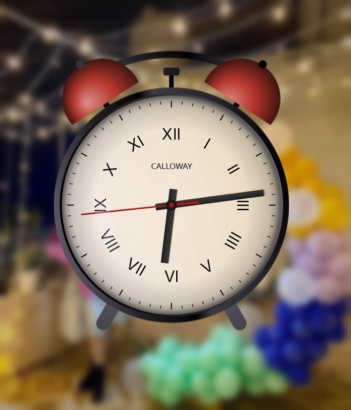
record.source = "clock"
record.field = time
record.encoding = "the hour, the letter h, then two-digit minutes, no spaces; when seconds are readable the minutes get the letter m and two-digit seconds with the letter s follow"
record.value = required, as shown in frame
6h13m44s
